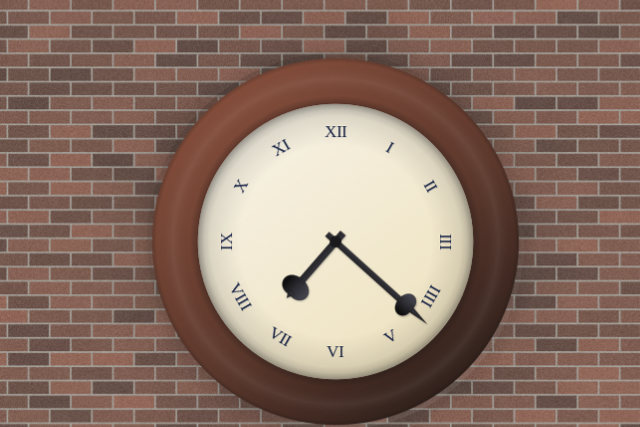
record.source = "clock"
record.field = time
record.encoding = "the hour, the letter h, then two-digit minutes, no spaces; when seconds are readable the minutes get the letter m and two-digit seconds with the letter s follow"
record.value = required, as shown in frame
7h22
